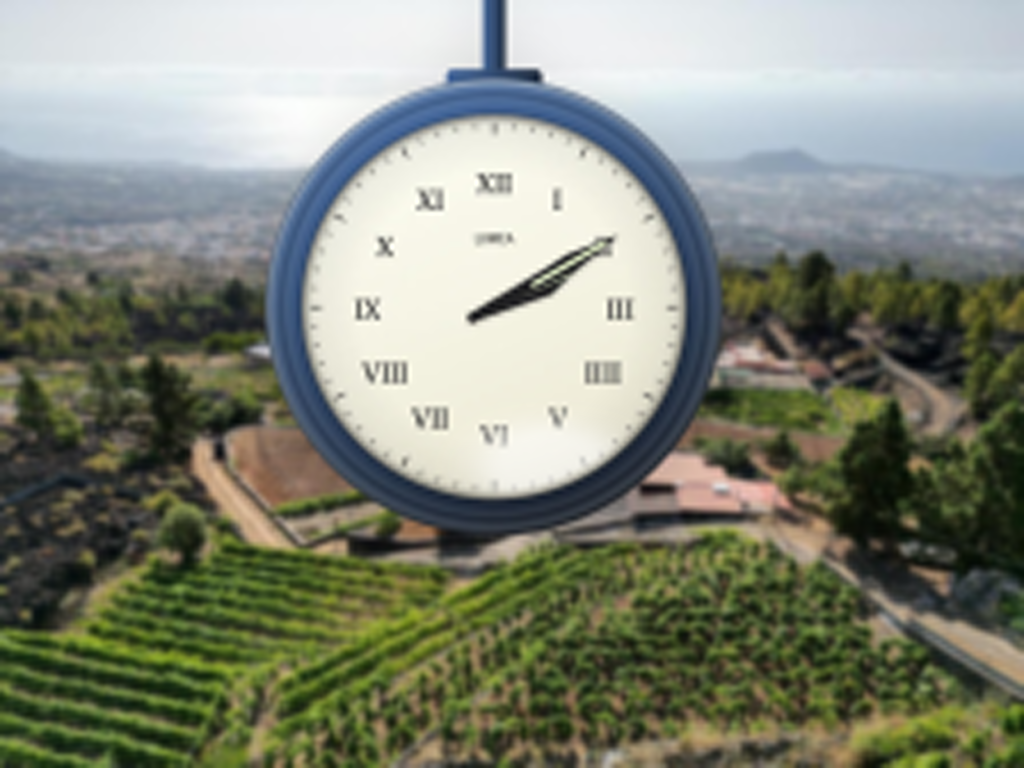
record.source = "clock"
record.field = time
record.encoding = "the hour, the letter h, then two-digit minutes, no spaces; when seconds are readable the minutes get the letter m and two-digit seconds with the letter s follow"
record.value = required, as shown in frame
2h10
